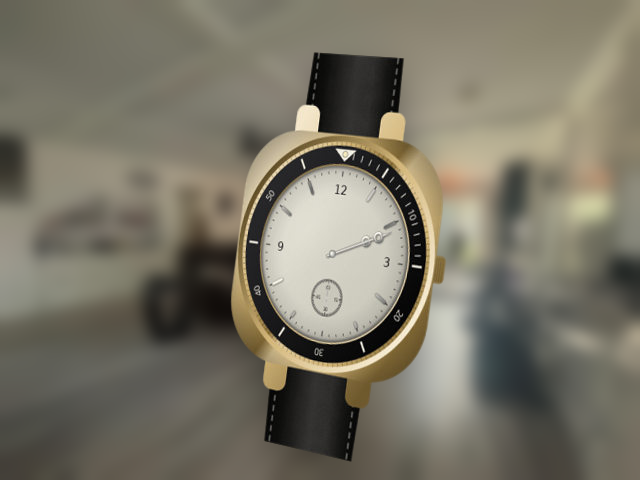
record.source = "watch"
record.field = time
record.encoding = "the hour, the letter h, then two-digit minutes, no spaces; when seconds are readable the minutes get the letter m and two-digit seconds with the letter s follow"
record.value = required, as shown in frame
2h11
